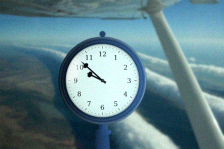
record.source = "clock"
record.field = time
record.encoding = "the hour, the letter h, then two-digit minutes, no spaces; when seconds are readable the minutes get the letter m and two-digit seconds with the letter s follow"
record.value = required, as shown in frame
9h52
